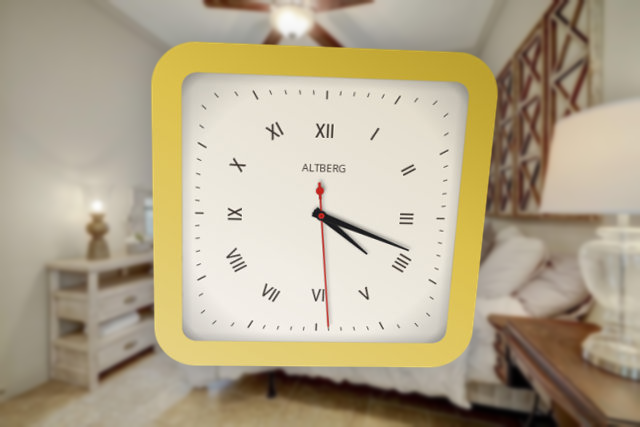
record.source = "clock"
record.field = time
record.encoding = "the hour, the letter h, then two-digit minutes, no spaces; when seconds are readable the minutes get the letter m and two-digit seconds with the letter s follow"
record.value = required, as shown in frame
4h18m29s
